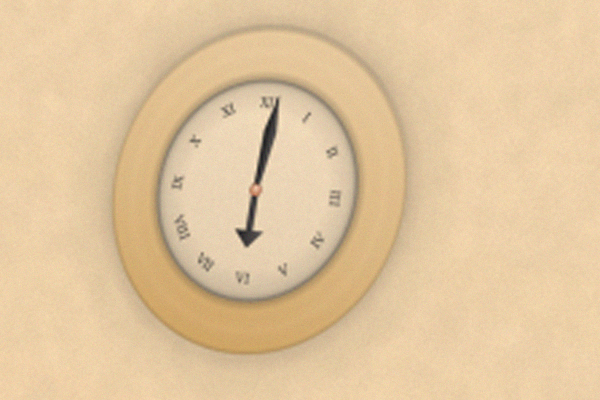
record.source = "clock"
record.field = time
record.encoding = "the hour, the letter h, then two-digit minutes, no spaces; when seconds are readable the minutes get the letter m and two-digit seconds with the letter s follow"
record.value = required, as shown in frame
6h01
